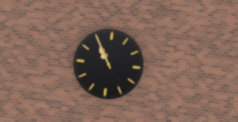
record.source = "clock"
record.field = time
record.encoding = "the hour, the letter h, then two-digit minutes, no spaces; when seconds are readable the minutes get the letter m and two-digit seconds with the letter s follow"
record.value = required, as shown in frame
10h55
